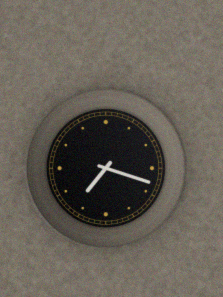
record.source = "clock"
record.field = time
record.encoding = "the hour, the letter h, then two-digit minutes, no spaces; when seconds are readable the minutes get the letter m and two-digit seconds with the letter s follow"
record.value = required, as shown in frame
7h18
